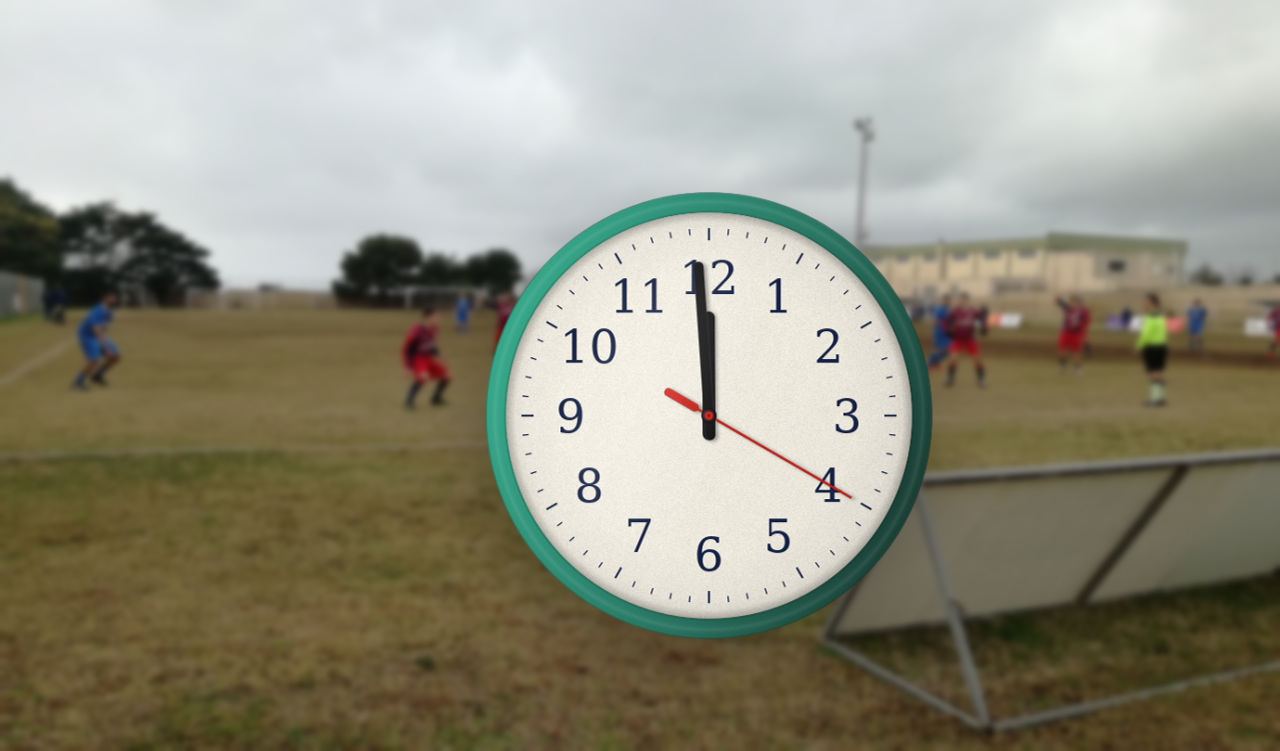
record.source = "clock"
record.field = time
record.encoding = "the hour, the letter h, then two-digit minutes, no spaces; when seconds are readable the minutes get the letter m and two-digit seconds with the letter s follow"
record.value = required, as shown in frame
11h59m20s
